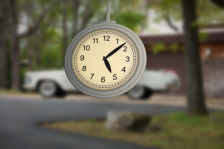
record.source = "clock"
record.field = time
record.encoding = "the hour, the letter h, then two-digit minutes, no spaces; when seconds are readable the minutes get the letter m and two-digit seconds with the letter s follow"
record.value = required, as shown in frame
5h08
